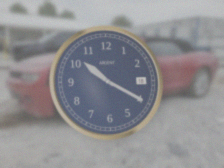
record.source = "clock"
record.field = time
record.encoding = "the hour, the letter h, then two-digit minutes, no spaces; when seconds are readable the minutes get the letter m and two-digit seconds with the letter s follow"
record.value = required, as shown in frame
10h20
